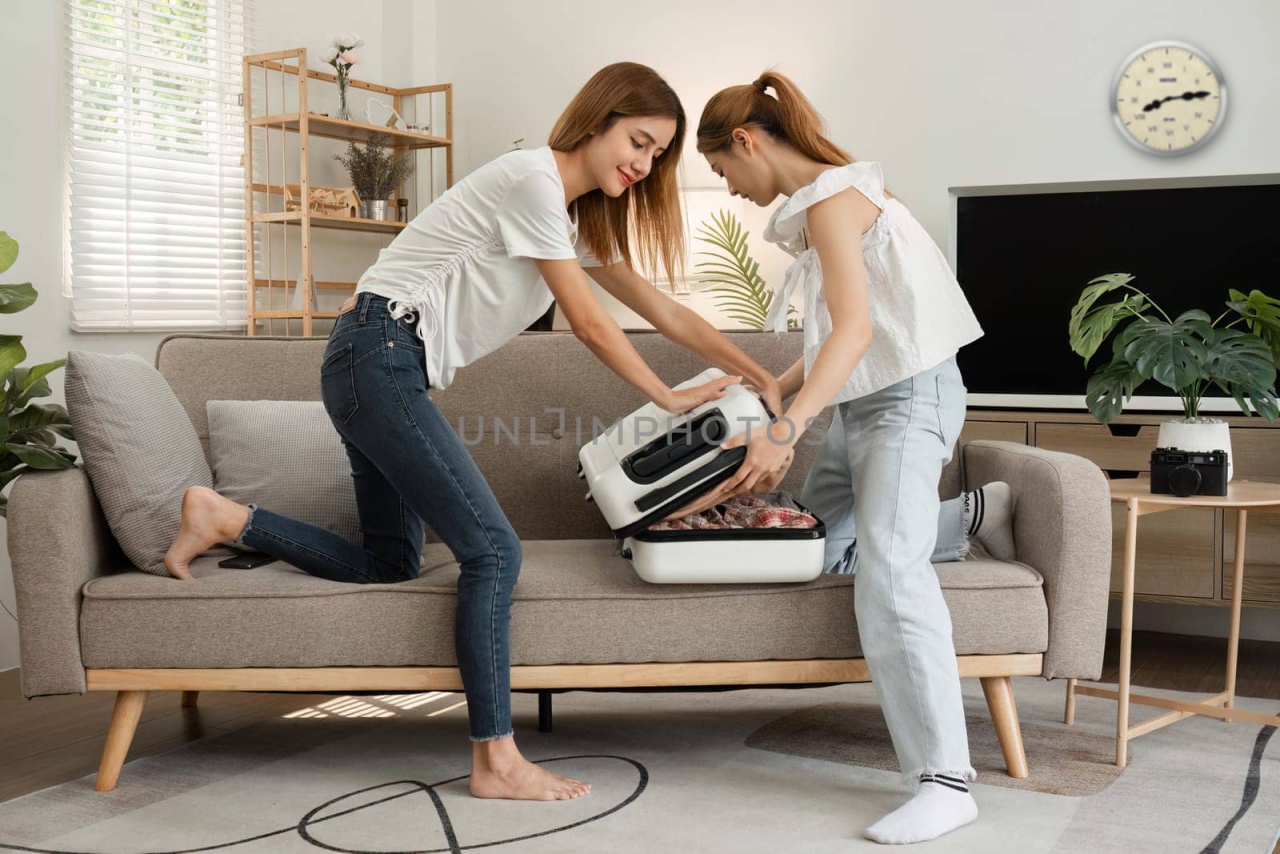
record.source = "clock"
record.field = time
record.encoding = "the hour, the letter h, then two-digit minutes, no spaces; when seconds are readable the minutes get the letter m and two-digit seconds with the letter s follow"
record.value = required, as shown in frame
8h14
